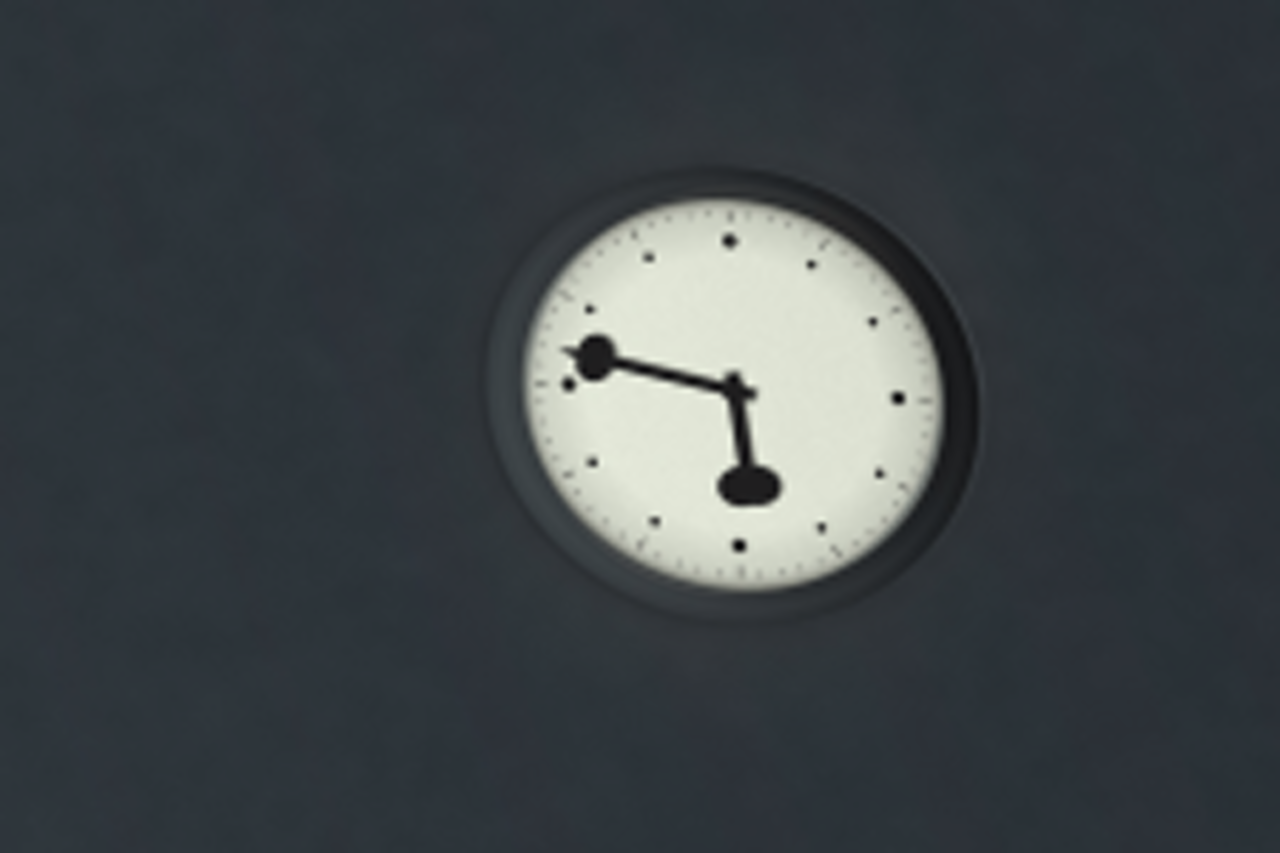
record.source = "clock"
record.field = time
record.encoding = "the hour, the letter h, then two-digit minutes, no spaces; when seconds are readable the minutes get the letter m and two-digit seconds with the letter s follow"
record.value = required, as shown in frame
5h47
